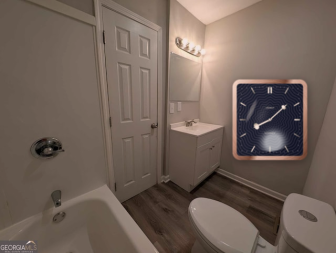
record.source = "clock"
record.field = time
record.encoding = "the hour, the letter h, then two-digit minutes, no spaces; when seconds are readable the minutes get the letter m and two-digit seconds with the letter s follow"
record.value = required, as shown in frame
8h08
